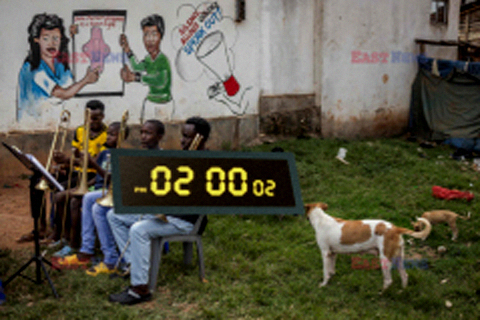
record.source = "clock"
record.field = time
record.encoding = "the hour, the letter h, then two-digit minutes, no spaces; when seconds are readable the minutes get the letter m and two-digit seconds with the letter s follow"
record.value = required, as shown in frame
2h00m02s
